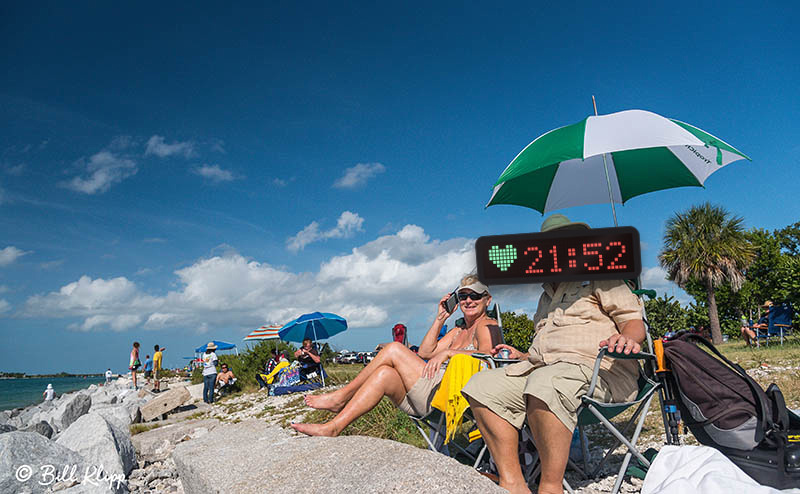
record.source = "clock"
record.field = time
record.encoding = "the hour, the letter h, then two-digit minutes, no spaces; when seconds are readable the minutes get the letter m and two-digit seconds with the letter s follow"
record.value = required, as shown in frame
21h52
